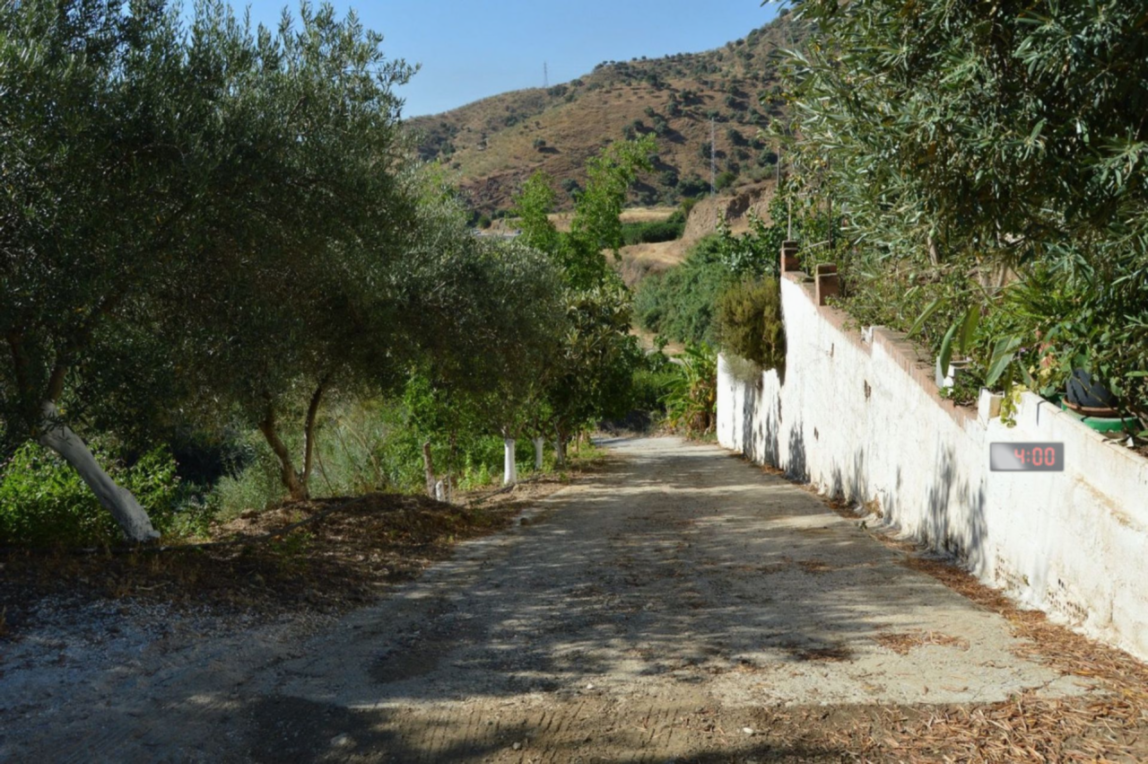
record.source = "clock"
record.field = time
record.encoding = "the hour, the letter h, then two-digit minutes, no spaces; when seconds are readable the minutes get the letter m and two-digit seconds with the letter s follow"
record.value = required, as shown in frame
4h00
